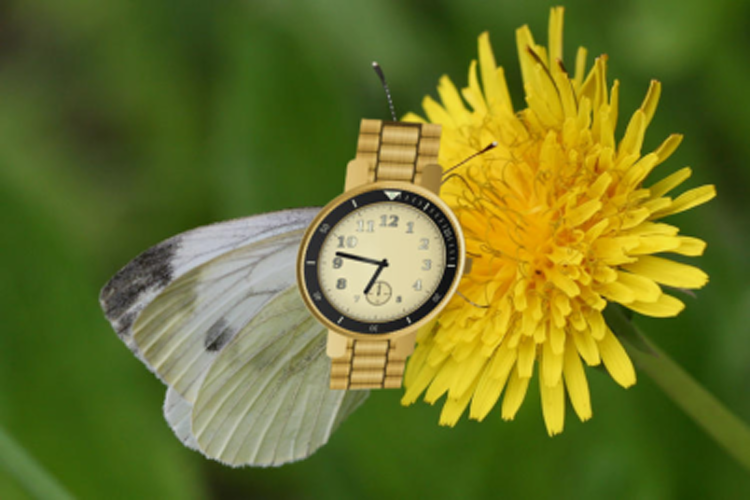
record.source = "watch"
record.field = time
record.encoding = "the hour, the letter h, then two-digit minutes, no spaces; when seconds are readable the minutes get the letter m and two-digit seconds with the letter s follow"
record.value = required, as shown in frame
6h47
